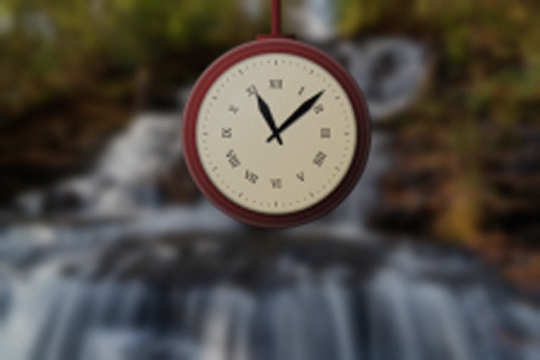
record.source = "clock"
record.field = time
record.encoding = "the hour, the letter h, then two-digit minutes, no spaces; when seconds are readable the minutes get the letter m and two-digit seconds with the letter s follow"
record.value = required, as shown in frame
11h08
